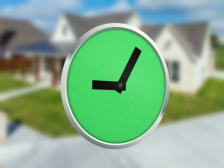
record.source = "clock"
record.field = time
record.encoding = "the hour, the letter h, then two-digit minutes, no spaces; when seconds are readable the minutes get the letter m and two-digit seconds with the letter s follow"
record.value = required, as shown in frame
9h05
